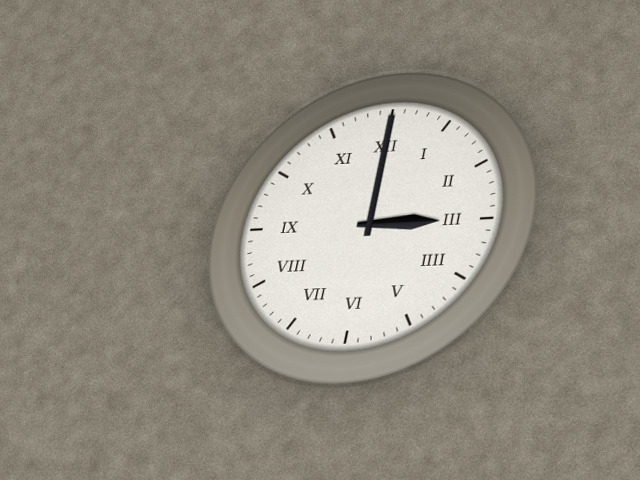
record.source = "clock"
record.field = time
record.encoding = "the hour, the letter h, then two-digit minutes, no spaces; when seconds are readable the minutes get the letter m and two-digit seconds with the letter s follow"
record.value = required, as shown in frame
3h00
